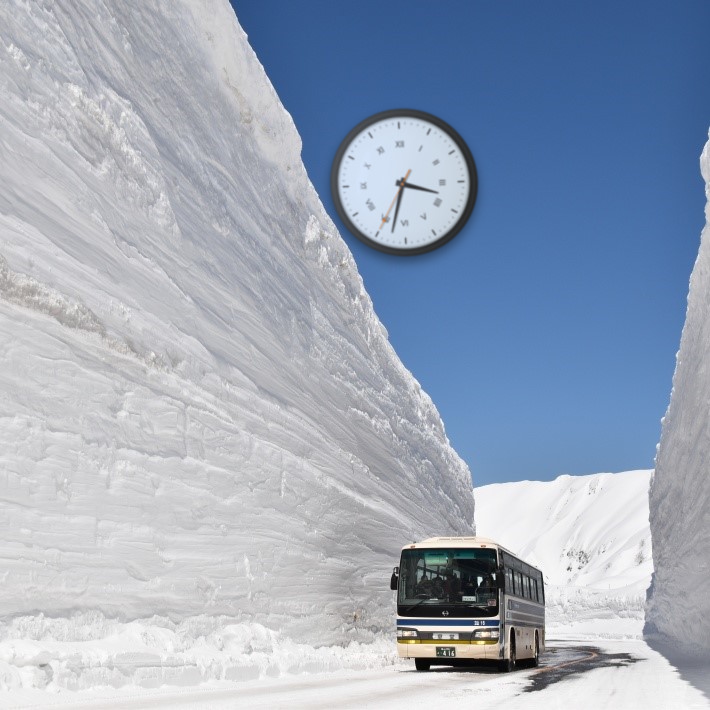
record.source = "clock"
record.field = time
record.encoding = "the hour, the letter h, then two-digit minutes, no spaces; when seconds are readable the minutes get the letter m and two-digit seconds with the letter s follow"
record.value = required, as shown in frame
3h32m35s
